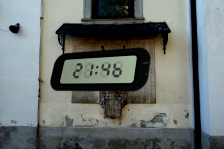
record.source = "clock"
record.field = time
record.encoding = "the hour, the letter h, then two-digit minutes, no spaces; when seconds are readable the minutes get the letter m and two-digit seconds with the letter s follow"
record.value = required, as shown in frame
21h46
